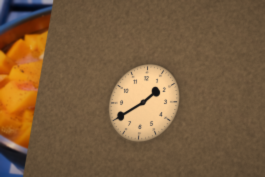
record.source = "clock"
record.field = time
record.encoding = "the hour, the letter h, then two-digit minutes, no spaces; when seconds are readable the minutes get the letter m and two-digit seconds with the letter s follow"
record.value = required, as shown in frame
1h40
